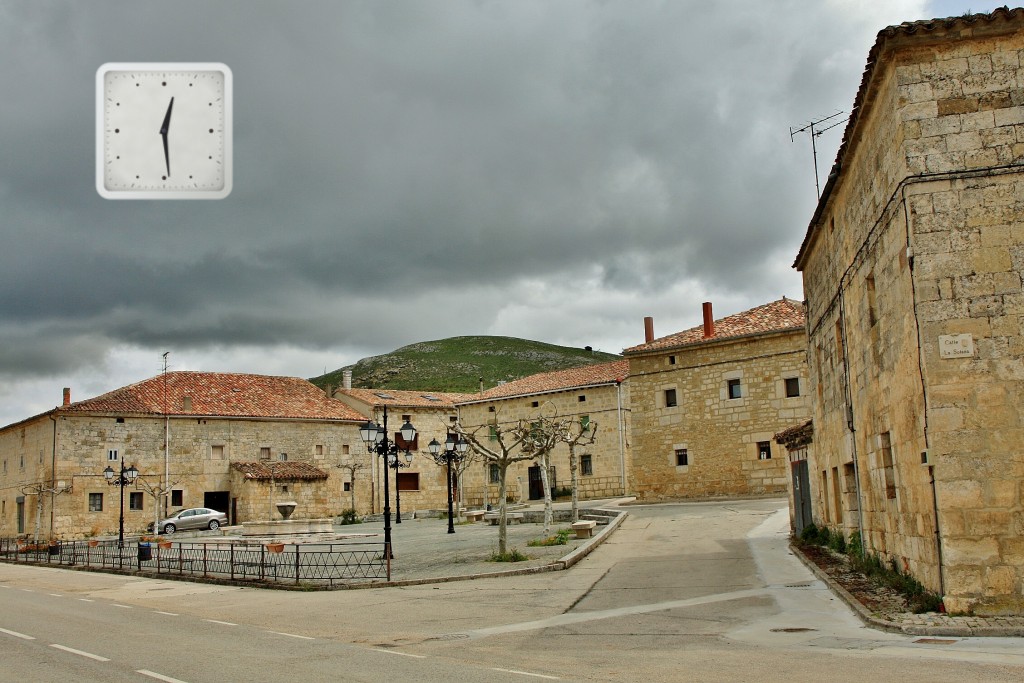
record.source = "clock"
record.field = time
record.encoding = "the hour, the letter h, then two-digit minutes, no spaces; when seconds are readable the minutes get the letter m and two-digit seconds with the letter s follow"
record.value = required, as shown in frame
12h29
